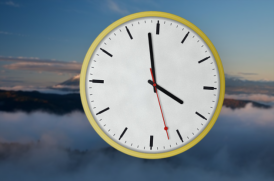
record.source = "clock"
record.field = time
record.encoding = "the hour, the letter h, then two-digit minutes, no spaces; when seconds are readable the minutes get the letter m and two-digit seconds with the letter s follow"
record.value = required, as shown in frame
3h58m27s
